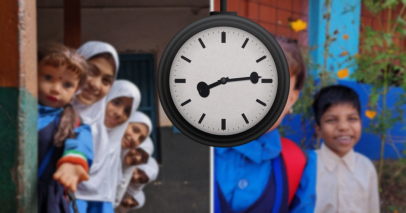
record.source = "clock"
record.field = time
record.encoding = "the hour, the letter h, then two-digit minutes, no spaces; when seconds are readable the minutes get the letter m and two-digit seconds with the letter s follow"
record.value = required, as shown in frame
8h14
